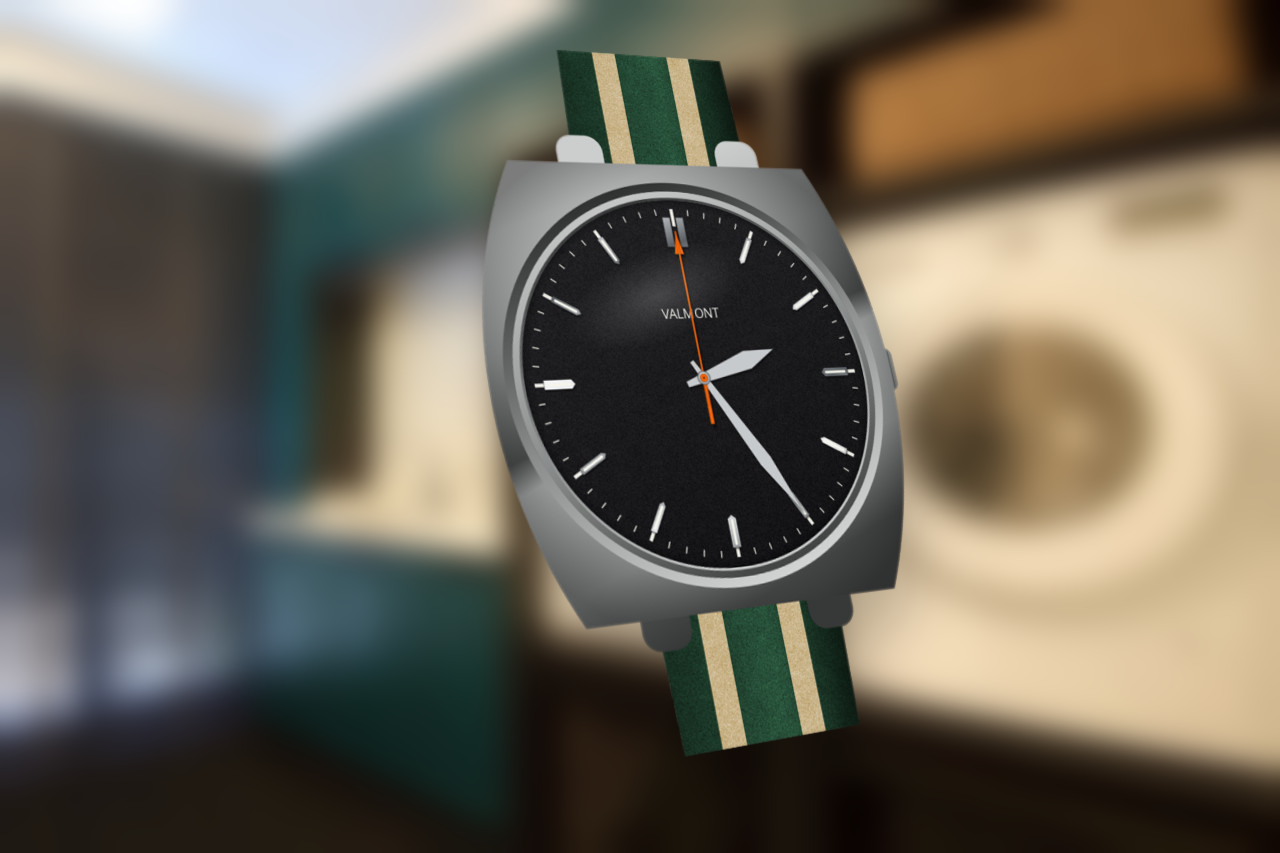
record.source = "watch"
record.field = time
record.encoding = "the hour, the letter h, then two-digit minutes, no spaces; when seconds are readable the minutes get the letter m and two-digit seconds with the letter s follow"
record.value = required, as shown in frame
2h25m00s
